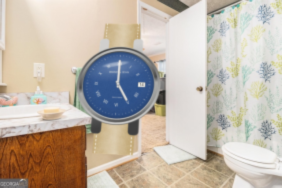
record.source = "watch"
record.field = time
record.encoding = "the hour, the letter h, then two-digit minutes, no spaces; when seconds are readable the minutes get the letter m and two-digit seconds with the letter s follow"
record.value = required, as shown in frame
5h00
